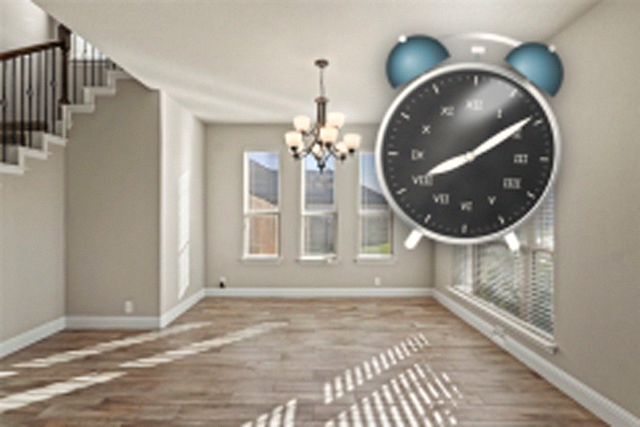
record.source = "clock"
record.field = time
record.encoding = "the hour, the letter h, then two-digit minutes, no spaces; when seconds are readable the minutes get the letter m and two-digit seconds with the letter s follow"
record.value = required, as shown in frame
8h09
